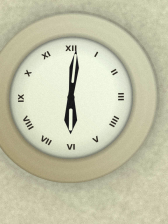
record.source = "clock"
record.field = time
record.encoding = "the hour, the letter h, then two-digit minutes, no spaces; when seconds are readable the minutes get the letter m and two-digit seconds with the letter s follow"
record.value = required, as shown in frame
6h01
